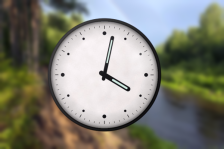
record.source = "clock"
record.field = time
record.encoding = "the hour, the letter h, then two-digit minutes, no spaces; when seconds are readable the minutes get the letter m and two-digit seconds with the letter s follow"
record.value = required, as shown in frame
4h02
